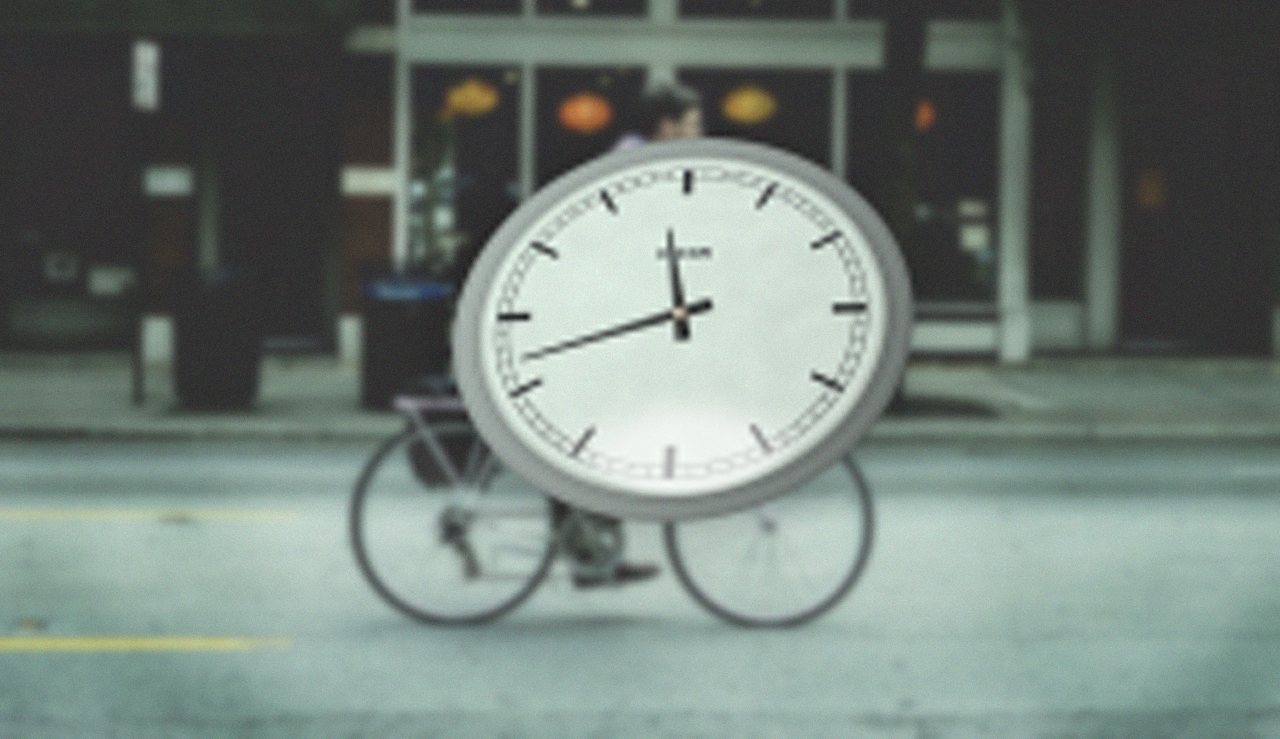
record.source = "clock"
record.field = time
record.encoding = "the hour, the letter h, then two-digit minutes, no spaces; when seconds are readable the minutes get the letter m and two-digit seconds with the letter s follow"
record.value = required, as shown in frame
11h42
